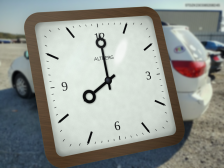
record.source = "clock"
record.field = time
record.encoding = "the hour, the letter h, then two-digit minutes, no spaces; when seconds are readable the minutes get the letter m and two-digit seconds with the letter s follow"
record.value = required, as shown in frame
8h00
